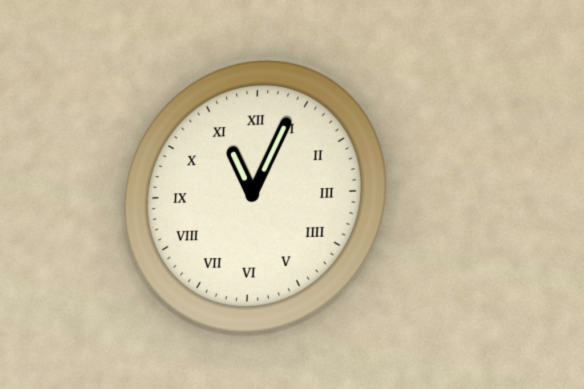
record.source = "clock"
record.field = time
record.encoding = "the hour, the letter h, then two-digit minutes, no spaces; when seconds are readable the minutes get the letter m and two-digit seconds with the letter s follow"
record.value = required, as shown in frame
11h04
